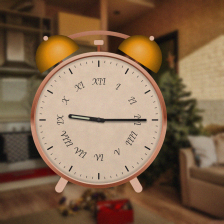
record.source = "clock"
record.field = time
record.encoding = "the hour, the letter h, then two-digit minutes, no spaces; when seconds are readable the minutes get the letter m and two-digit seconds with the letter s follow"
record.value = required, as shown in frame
9h15
